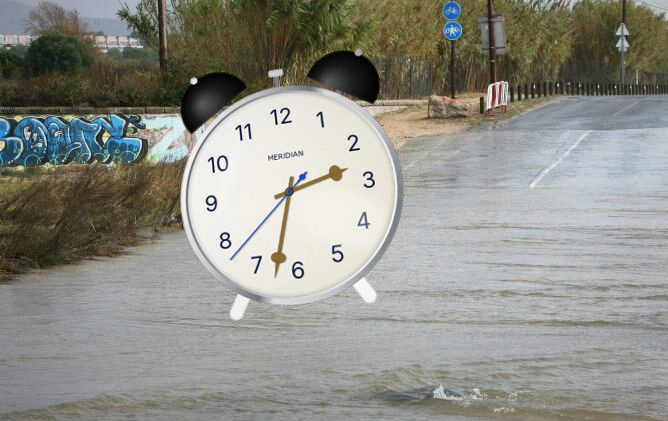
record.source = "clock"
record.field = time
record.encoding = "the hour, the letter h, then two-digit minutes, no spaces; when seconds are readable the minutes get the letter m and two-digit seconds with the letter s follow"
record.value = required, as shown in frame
2h32m38s
